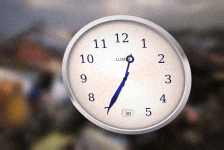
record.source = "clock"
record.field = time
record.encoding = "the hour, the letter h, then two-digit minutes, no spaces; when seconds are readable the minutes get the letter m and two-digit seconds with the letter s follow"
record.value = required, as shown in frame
12h35
